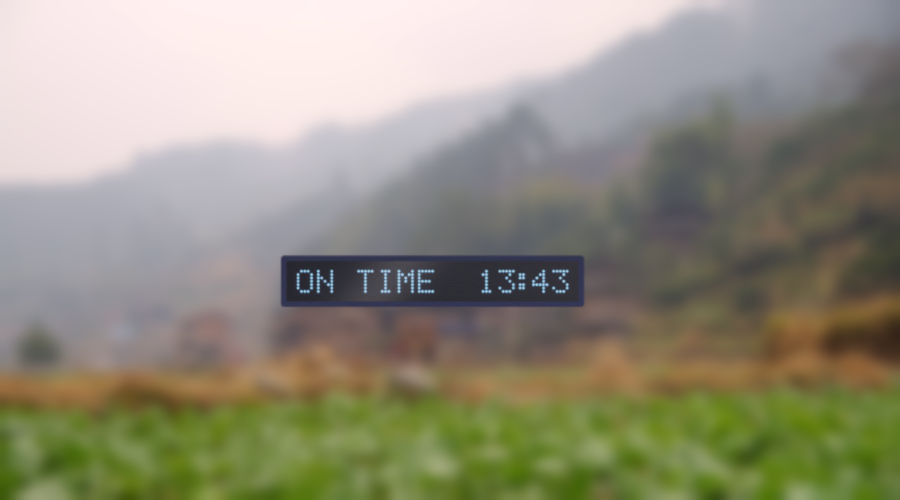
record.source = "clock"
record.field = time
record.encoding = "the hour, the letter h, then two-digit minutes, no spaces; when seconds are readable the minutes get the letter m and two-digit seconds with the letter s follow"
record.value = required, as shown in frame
13h43
